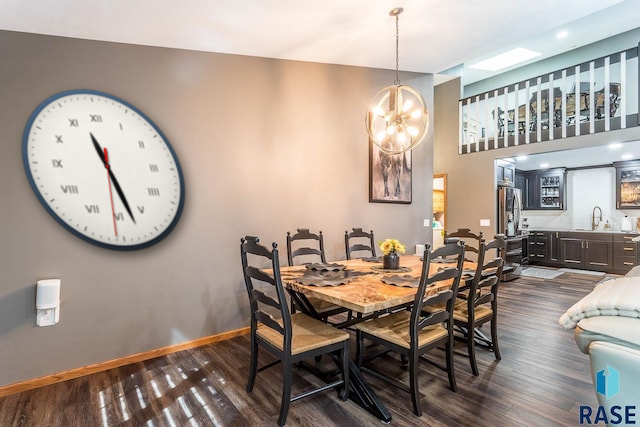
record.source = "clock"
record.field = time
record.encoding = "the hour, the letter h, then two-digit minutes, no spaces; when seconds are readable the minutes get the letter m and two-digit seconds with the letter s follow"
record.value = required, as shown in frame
11h27m31s
